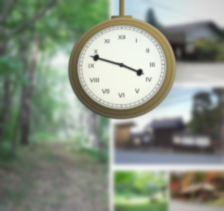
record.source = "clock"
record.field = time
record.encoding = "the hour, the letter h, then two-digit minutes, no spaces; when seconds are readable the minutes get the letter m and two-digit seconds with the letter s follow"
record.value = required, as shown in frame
3h48
